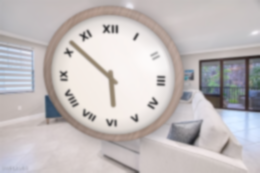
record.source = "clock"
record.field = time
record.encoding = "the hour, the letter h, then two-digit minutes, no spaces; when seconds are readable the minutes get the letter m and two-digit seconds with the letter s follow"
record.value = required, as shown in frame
5h52
